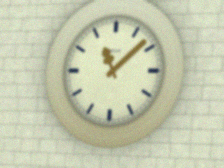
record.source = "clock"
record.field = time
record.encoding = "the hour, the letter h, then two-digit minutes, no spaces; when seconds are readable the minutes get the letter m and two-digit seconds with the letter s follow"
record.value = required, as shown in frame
11h08
